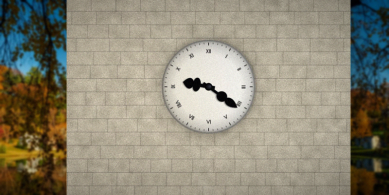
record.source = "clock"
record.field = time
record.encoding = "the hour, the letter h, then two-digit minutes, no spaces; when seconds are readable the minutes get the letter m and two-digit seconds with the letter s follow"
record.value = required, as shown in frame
9h21
